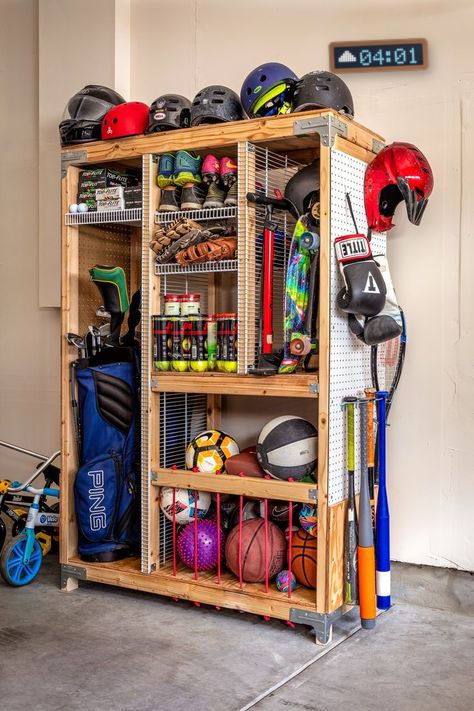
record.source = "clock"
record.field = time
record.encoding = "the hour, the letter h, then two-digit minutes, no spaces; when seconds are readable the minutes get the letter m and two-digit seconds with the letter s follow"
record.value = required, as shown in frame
4h01
